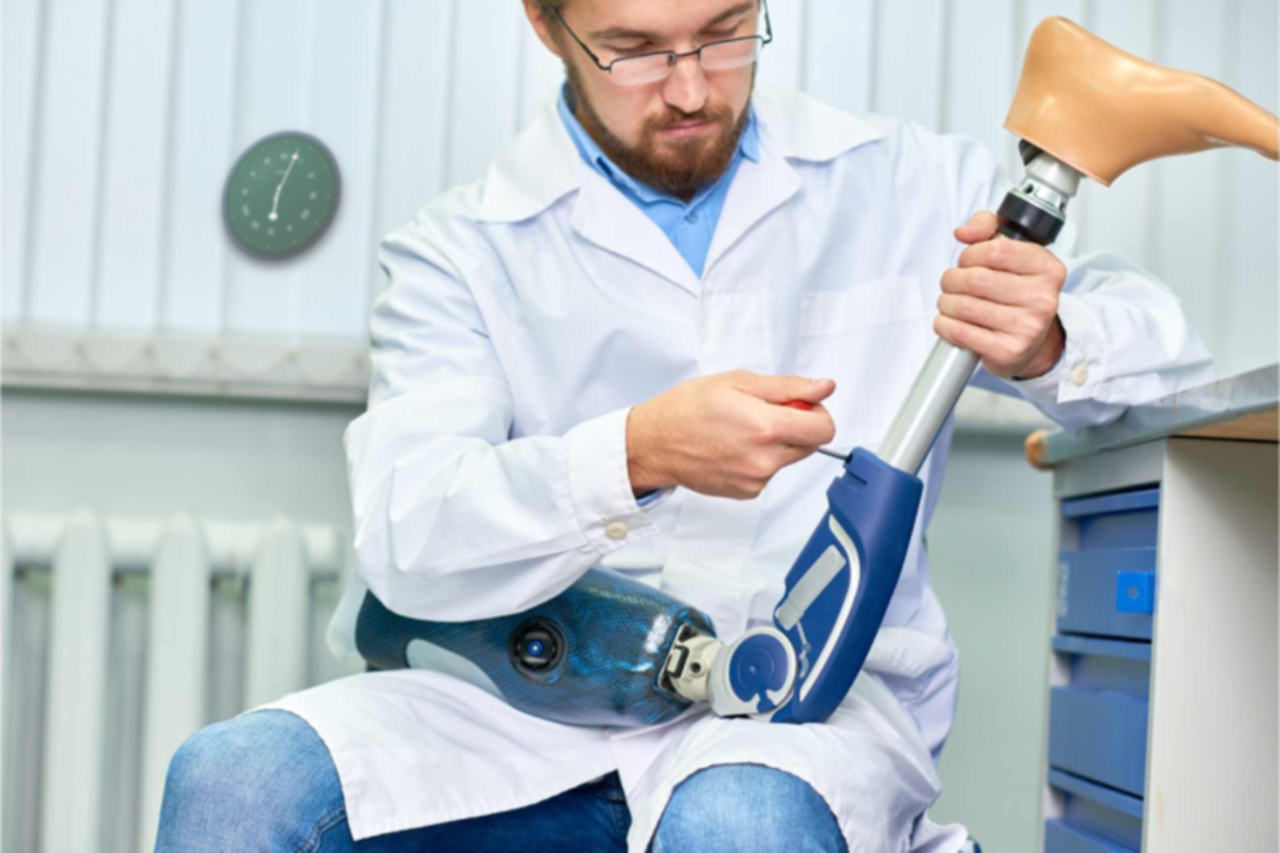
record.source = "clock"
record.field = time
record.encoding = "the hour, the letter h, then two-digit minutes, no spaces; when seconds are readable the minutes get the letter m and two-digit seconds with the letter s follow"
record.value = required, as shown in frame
6h03
